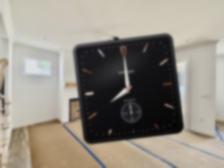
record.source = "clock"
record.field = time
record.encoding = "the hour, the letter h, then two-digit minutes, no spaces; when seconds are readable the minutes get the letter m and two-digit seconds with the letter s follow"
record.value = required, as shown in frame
8h00
